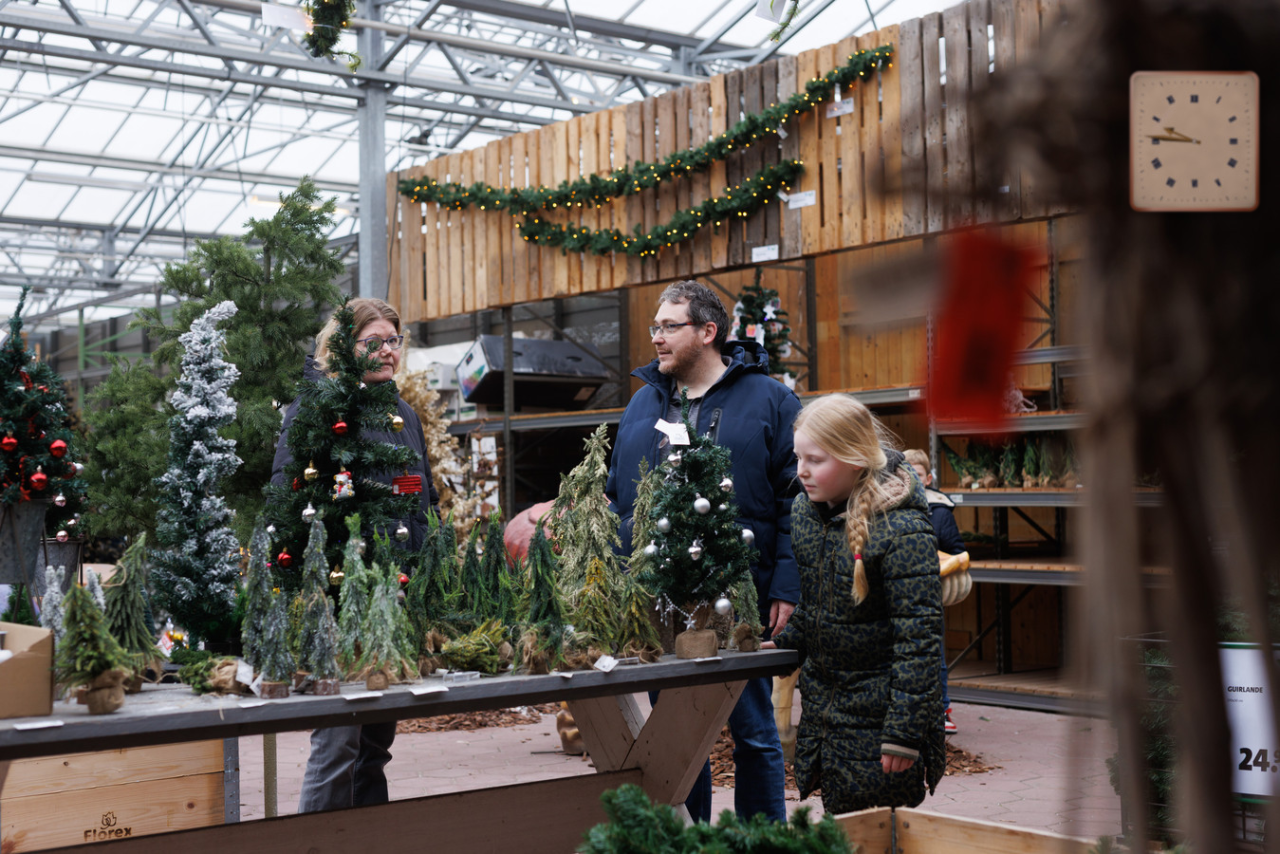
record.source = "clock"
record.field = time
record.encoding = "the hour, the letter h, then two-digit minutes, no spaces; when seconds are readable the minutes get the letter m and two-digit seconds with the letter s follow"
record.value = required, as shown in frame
9h46
